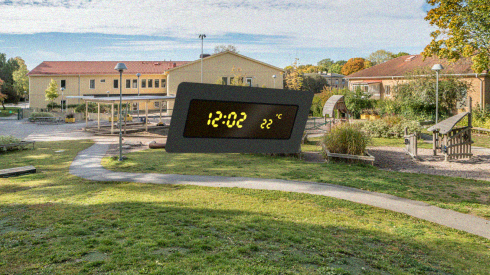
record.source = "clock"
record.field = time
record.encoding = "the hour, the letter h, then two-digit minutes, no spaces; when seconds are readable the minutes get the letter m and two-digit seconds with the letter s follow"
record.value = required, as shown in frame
12h02
